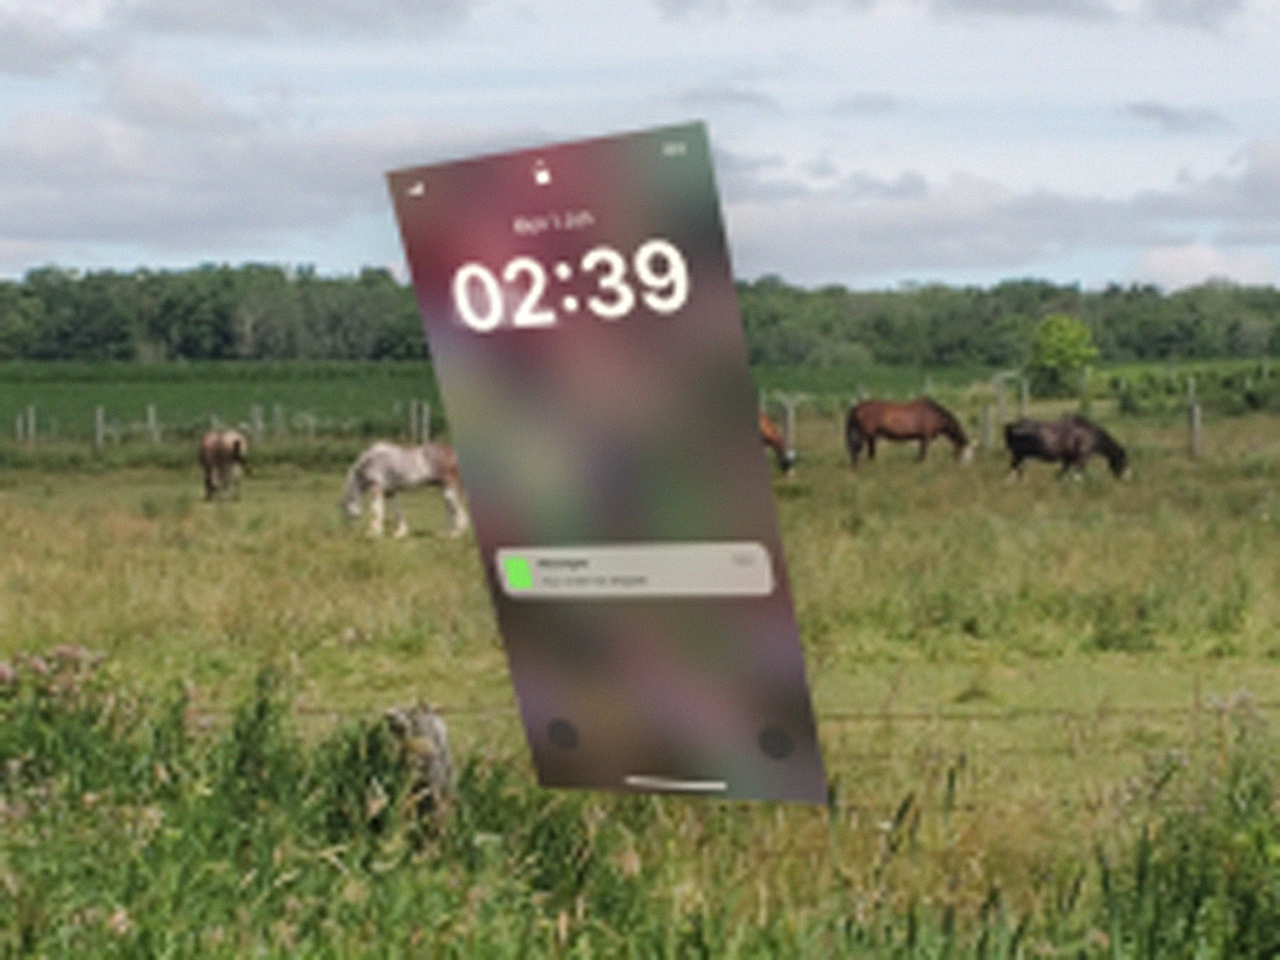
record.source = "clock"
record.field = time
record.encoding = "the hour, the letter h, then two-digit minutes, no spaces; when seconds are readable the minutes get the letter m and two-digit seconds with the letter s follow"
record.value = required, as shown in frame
2h39
